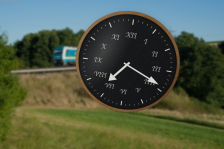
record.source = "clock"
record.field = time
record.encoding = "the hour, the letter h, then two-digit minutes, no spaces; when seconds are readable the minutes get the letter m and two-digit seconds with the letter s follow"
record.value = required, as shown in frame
7h19
